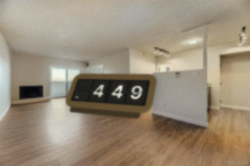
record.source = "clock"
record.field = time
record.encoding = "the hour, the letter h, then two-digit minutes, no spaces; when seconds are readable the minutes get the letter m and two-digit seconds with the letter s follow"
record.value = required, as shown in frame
4h49
